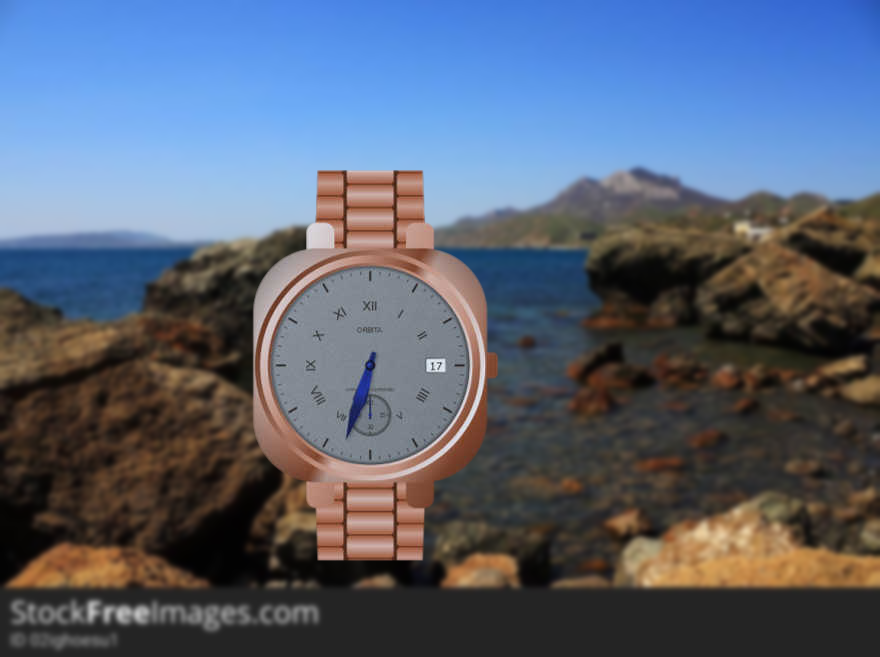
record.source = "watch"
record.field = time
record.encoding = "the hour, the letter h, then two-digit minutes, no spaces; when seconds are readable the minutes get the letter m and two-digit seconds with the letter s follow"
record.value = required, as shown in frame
6h33
